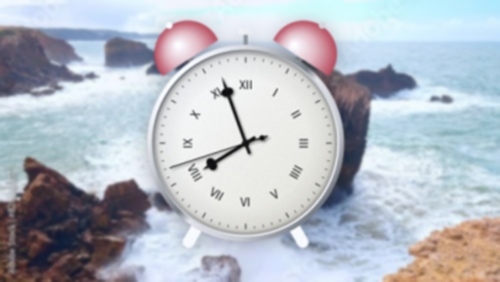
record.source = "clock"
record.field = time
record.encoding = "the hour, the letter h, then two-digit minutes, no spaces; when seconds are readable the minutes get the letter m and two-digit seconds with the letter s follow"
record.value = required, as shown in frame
7h56m42s
